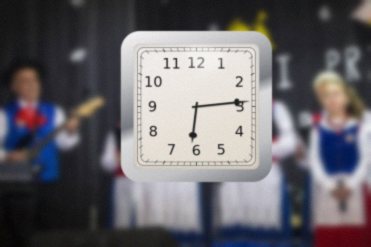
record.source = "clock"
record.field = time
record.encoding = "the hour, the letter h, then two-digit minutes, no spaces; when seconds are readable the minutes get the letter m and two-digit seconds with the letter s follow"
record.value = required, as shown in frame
6h14
